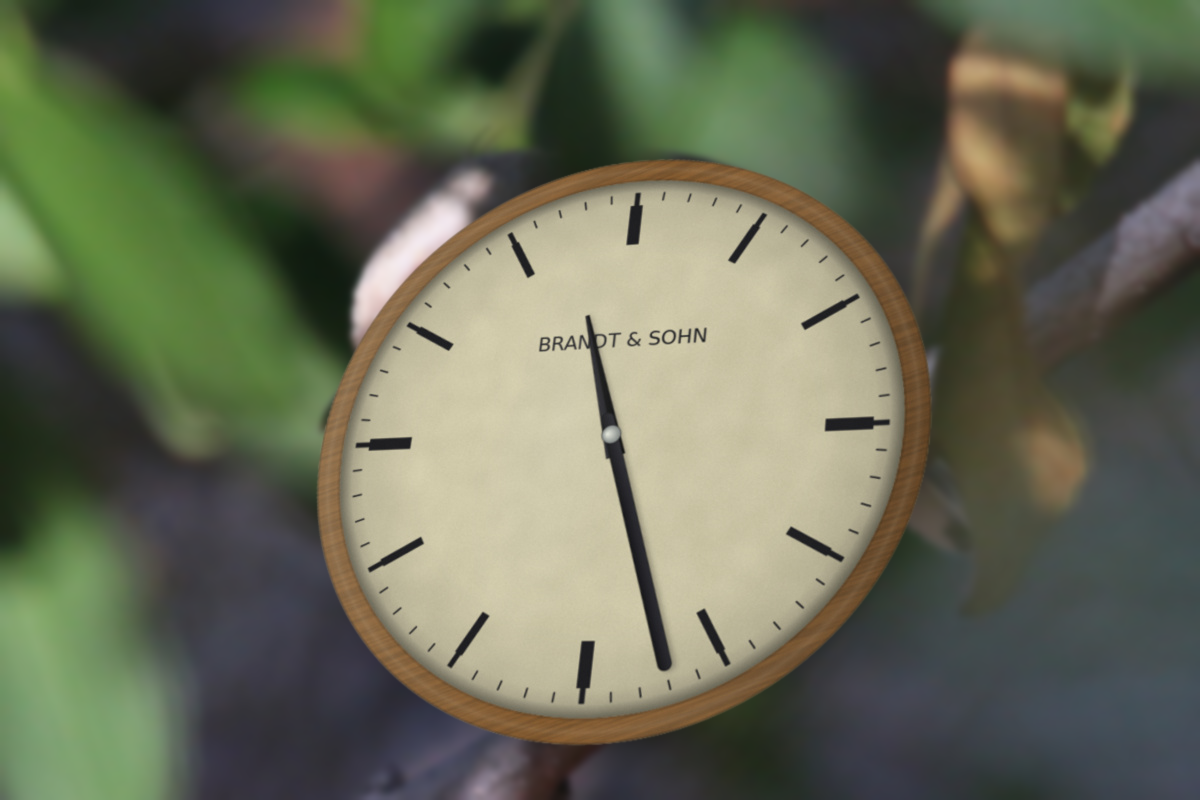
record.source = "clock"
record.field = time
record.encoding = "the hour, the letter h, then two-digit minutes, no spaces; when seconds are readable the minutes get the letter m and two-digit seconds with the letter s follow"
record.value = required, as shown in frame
11h27
